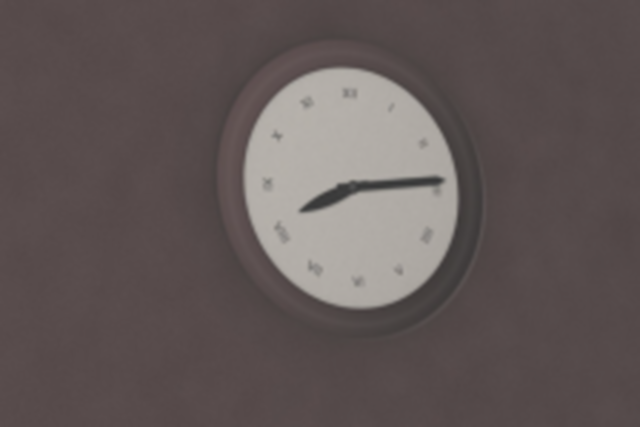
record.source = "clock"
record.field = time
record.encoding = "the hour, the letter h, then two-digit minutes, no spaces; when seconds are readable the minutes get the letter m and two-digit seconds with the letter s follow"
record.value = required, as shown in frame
8h14
